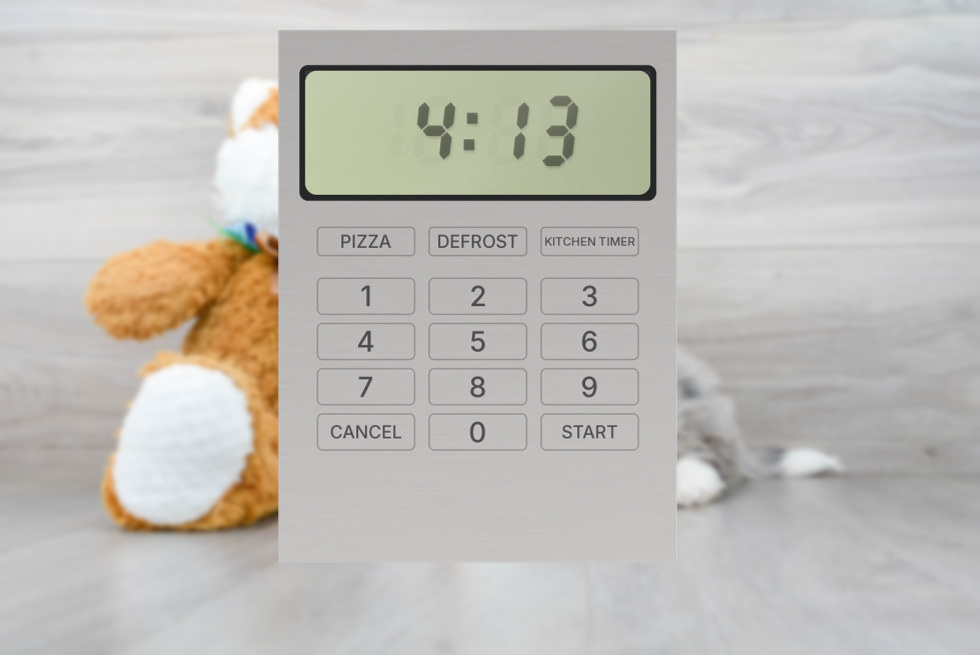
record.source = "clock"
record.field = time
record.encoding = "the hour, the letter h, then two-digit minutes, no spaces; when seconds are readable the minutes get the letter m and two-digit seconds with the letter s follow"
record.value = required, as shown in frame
4h13
